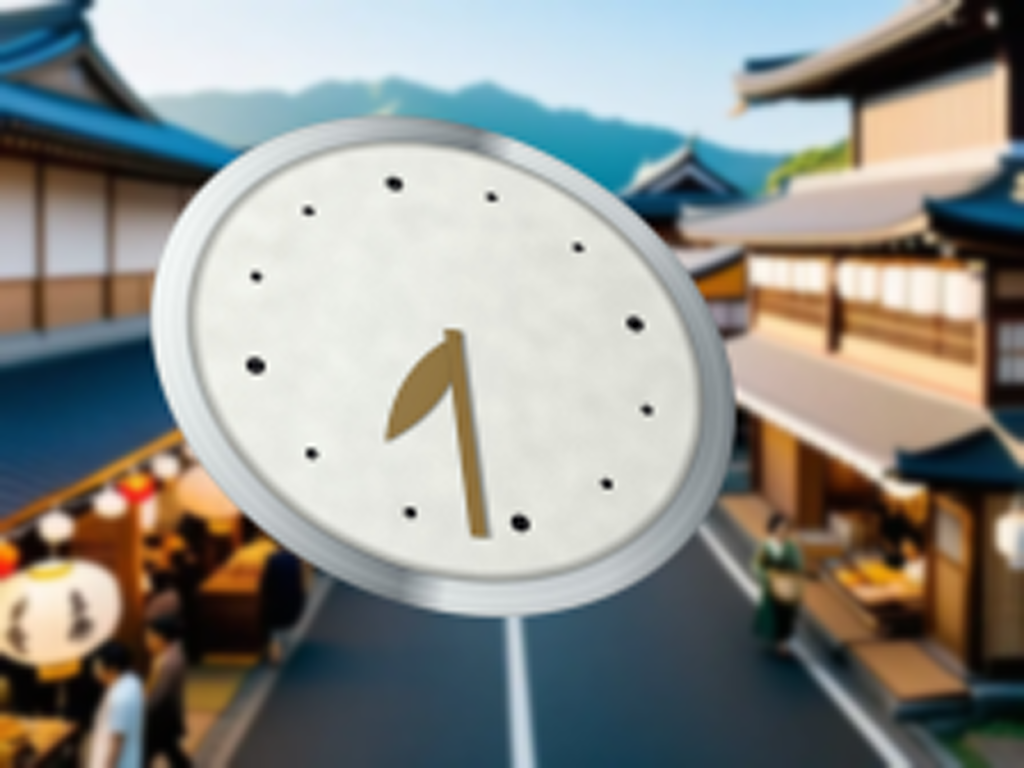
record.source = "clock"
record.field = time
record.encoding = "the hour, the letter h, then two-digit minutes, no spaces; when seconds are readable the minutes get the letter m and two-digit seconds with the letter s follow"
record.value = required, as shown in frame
7h32
